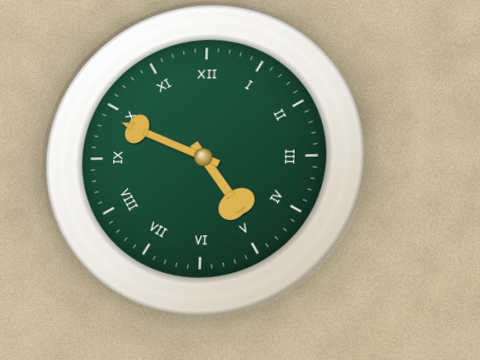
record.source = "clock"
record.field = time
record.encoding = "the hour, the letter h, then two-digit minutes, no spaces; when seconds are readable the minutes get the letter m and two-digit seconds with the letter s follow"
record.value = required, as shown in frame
4h49
